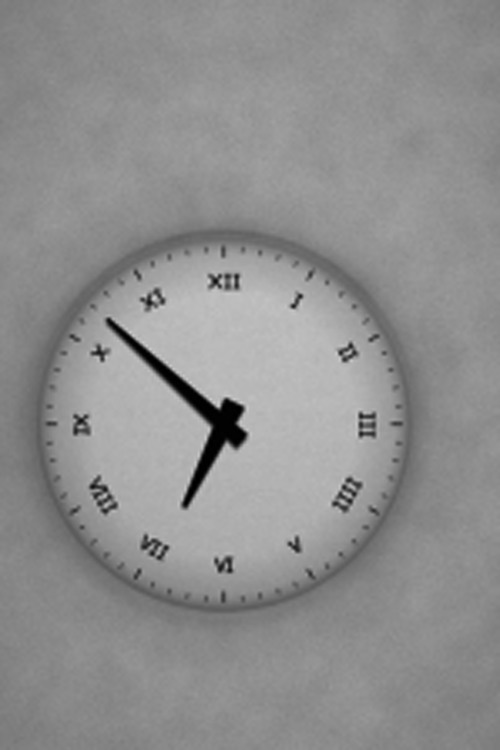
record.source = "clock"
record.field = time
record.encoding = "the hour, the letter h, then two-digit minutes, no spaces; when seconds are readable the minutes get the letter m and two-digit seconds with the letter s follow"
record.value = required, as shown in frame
6h52
